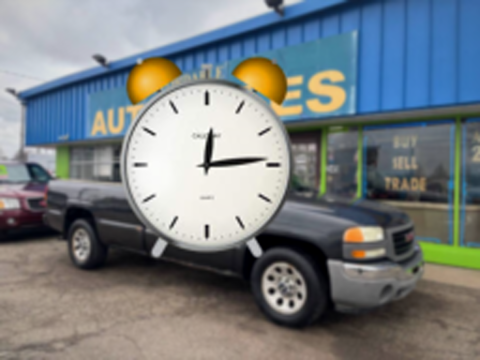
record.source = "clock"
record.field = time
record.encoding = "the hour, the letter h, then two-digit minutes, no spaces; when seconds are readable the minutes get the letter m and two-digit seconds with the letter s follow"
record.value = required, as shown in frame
12h14
